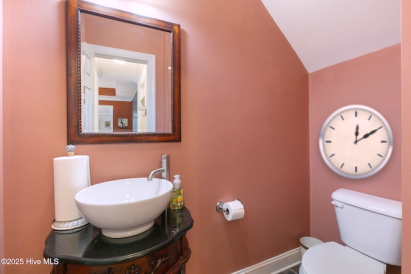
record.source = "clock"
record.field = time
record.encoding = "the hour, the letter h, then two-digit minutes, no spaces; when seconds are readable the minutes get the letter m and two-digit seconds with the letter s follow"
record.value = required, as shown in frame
12h10
